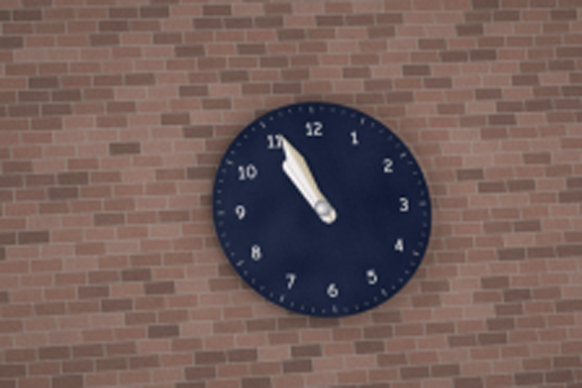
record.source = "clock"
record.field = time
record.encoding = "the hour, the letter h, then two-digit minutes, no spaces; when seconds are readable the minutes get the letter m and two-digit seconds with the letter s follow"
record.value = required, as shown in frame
10h56
